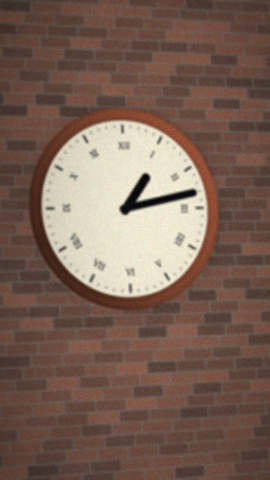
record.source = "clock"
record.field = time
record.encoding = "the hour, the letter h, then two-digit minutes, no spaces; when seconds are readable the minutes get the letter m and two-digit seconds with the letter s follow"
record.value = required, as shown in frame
1h13
